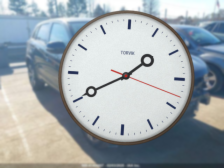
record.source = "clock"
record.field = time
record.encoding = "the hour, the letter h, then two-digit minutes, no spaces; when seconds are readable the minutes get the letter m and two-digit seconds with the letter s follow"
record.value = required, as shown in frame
1h40m18s
